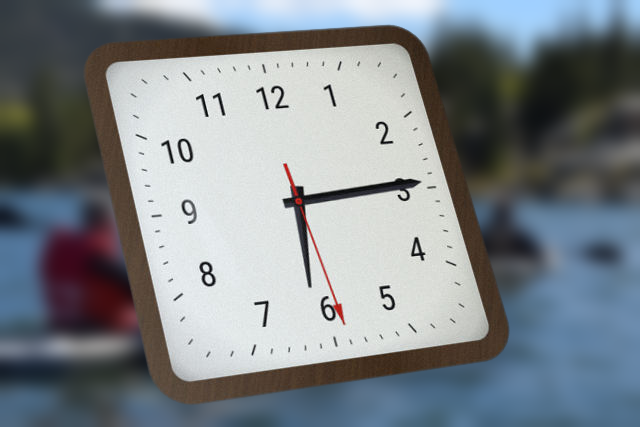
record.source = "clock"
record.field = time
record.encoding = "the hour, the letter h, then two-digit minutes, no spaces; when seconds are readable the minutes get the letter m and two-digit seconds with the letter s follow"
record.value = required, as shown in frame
6h14m29s
